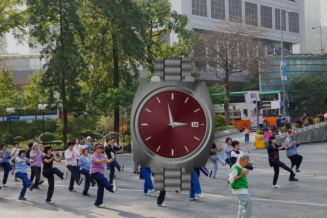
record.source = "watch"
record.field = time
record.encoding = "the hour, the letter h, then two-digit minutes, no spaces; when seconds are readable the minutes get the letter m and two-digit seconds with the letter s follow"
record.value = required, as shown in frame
2h58
